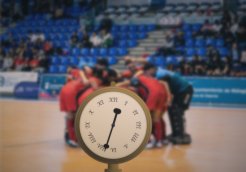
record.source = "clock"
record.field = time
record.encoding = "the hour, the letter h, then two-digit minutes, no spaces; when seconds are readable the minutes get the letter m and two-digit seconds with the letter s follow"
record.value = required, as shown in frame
12h33
